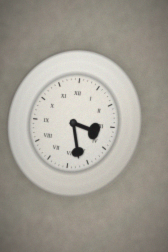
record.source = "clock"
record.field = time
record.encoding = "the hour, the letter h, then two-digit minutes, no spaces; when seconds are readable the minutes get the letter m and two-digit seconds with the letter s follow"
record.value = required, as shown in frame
3h27
